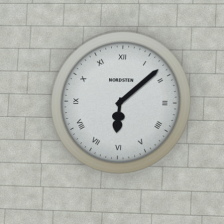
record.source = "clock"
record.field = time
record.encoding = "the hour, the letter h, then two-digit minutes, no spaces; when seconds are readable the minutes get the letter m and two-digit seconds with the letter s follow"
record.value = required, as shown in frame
6h08
